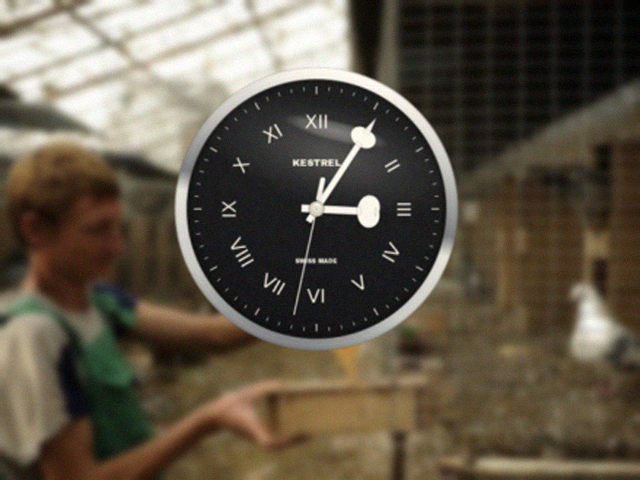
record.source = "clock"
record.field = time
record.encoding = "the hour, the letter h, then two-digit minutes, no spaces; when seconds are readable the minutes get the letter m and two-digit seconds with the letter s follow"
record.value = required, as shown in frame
3h05m32s
